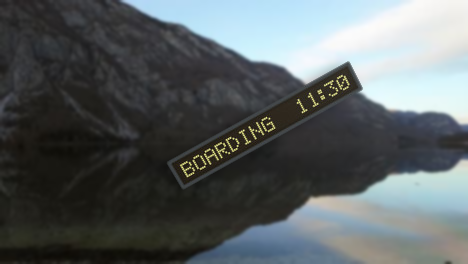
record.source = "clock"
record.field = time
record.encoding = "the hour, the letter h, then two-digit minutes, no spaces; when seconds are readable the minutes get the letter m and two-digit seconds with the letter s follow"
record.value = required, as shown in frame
11h30
